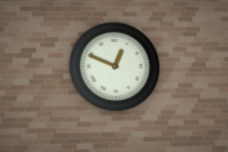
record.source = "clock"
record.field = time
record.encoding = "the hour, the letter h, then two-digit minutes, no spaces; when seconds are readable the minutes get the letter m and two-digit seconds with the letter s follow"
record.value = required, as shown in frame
12h49
